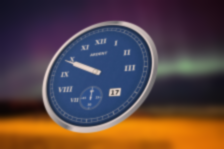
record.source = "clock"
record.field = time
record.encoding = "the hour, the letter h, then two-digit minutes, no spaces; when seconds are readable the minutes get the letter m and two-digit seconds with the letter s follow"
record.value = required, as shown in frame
9h49
